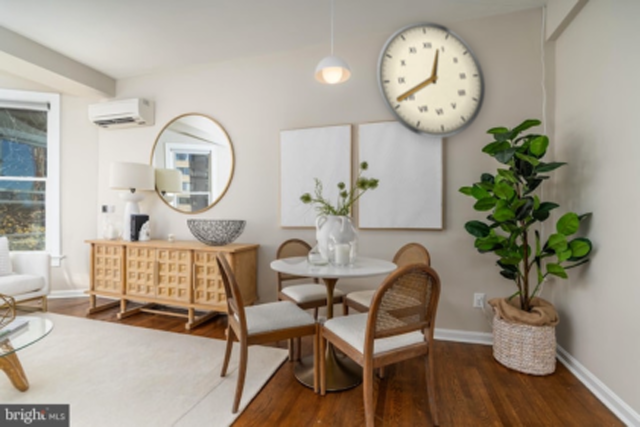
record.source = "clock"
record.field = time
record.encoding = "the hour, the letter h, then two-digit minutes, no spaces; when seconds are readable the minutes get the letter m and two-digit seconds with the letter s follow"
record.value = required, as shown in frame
12h41
